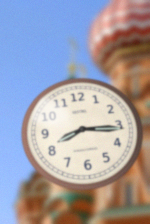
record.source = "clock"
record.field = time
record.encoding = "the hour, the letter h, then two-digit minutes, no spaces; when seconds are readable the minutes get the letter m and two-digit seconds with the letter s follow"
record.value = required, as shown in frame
8h16
